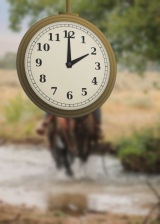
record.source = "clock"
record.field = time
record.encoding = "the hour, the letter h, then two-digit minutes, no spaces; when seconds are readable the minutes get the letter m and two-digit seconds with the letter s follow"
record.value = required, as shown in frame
2h00
